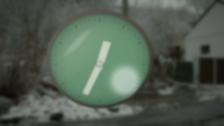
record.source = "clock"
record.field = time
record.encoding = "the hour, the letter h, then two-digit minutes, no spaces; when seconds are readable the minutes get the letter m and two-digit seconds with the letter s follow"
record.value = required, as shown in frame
12h34
